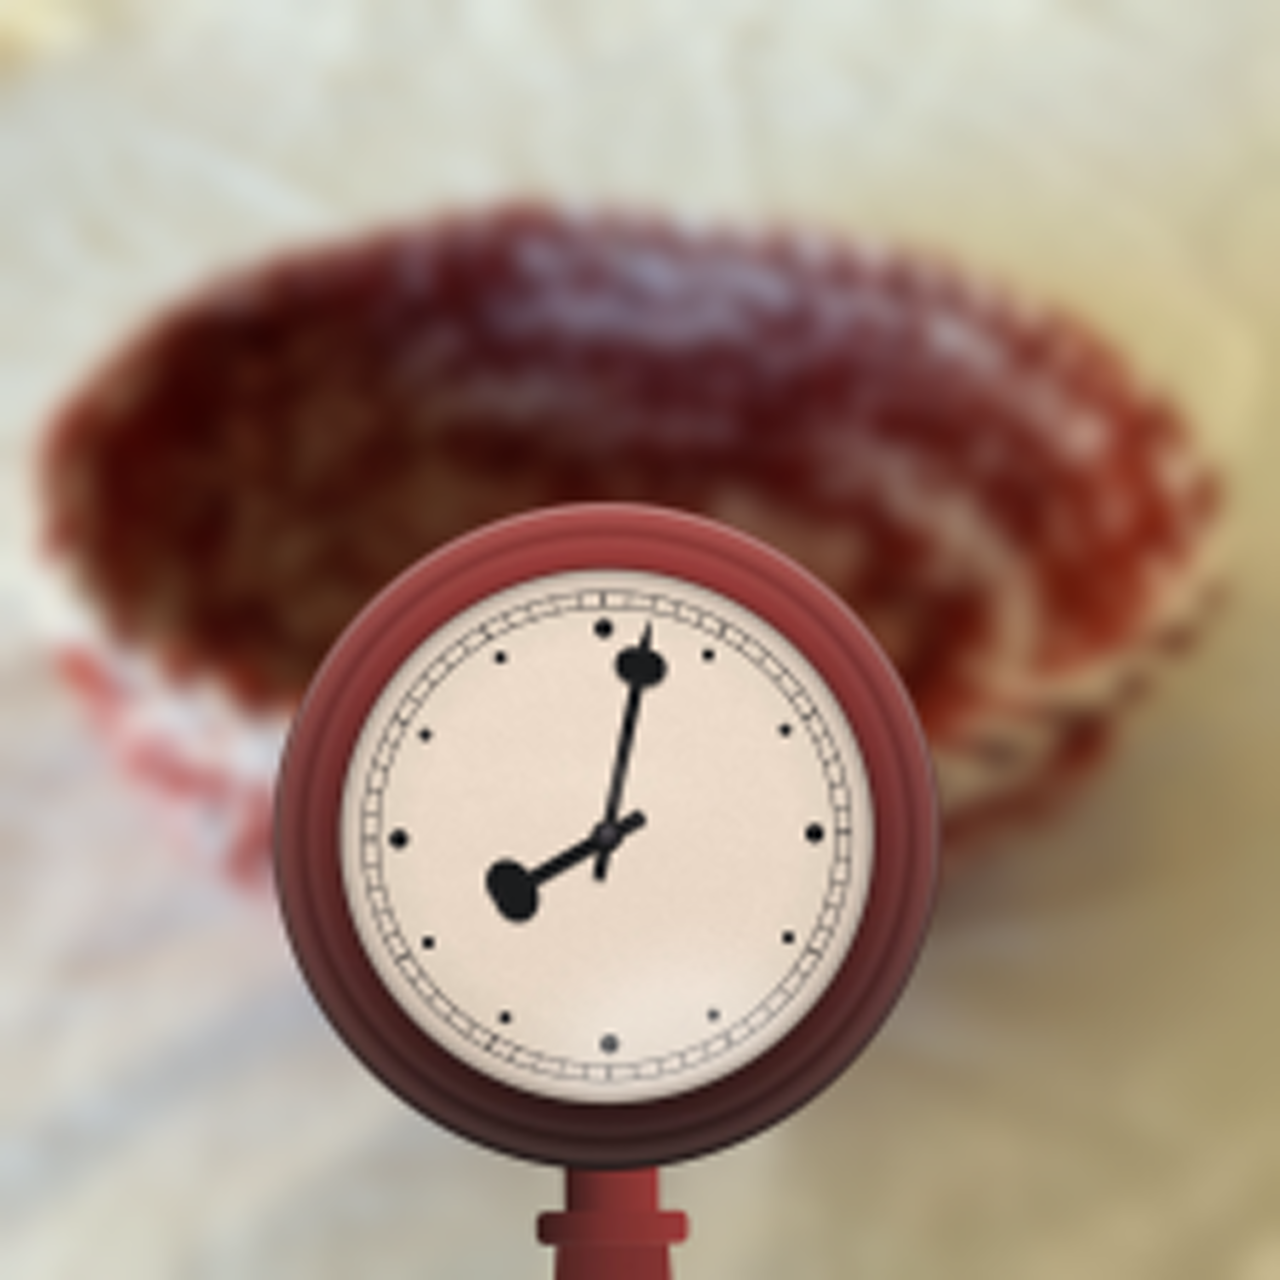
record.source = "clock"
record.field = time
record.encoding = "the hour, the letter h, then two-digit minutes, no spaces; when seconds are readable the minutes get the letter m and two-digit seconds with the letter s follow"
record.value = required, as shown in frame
8h02
